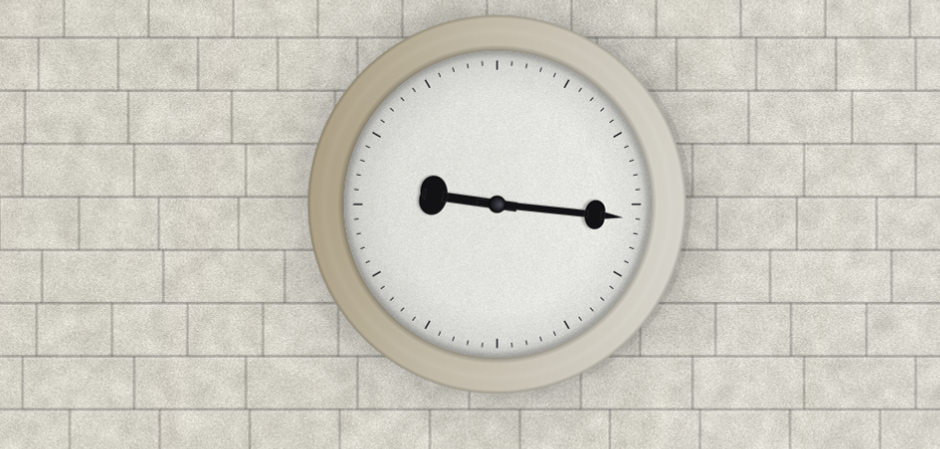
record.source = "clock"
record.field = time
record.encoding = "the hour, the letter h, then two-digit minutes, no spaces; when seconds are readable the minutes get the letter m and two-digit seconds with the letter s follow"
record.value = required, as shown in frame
9h16
